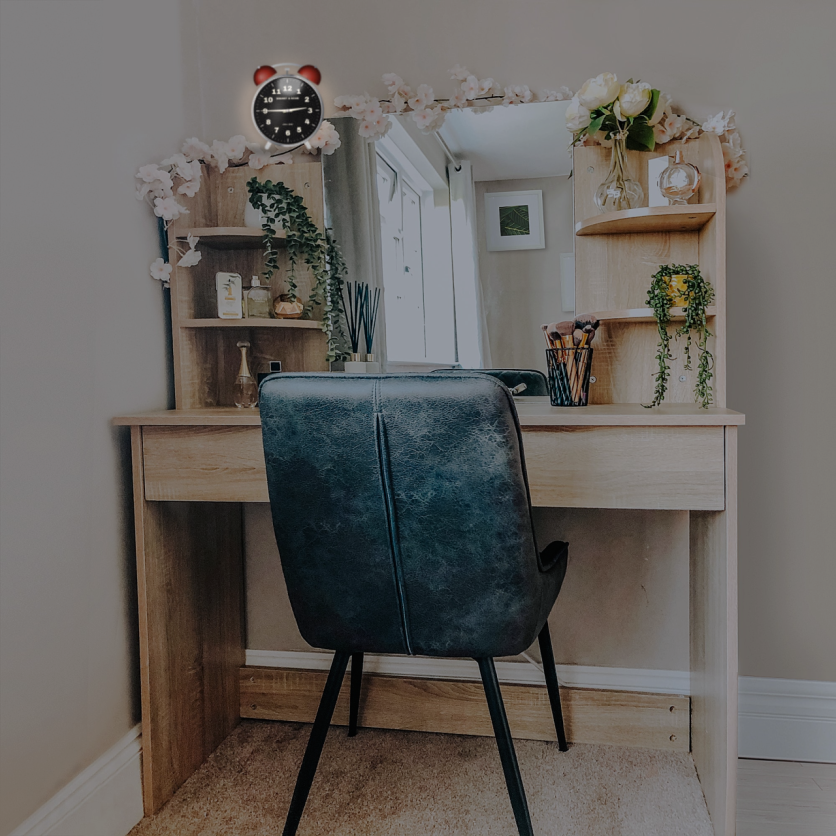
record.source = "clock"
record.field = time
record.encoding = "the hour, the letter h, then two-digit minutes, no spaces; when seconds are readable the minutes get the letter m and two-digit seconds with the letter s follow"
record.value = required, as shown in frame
2h45
